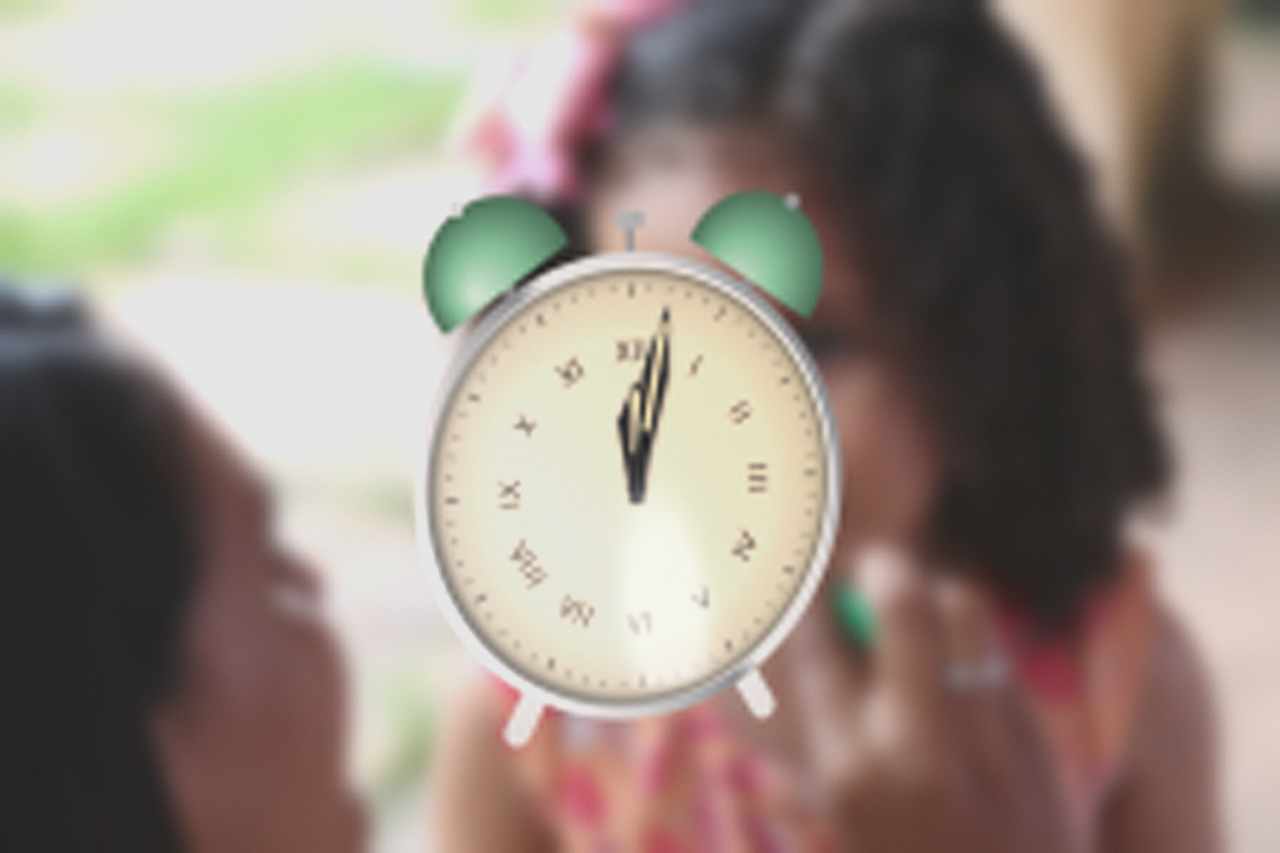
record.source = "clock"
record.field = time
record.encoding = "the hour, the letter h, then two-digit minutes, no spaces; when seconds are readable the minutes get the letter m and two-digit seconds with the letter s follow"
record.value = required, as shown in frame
12h02
